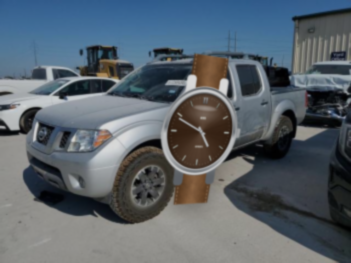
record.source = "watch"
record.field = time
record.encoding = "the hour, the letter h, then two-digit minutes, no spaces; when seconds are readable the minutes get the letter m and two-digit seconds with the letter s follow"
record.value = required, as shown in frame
4h49
